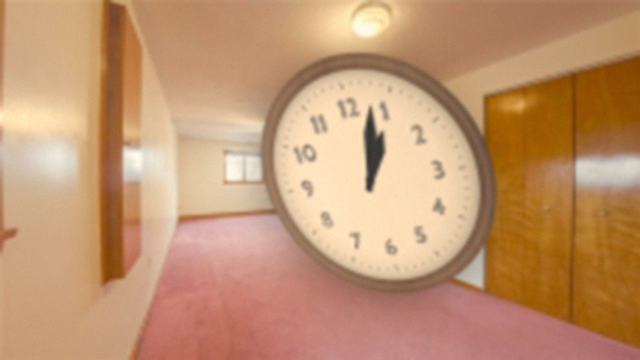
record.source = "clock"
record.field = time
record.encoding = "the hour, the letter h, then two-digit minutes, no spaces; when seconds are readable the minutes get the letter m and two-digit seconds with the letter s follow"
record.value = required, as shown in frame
1h03
